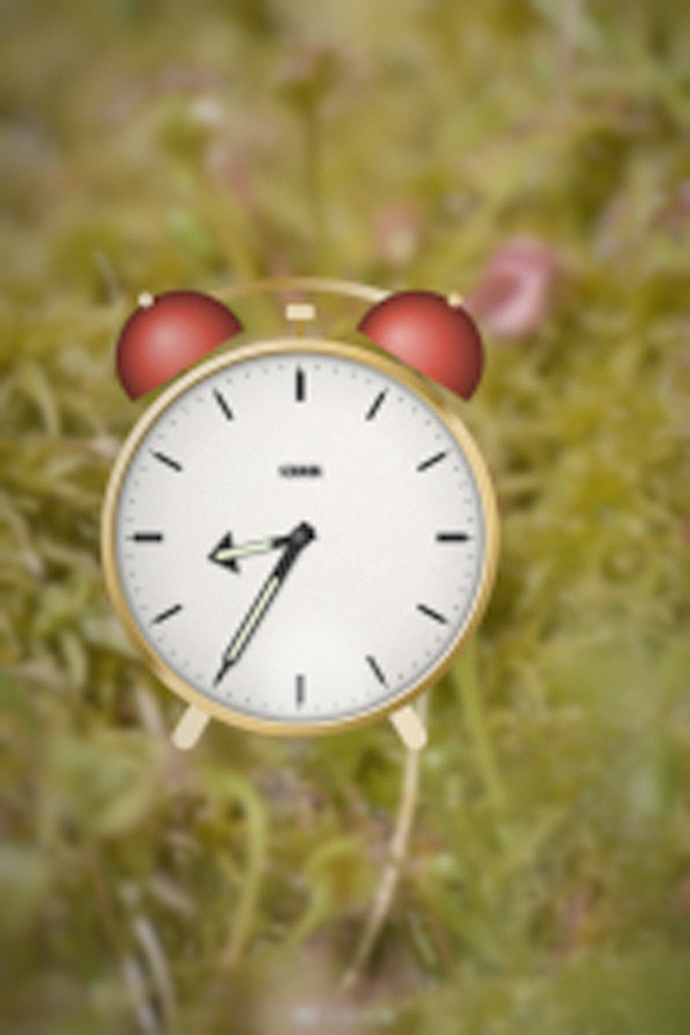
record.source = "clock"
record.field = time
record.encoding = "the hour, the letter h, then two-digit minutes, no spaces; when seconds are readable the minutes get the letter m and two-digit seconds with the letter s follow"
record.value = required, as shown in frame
8h35
